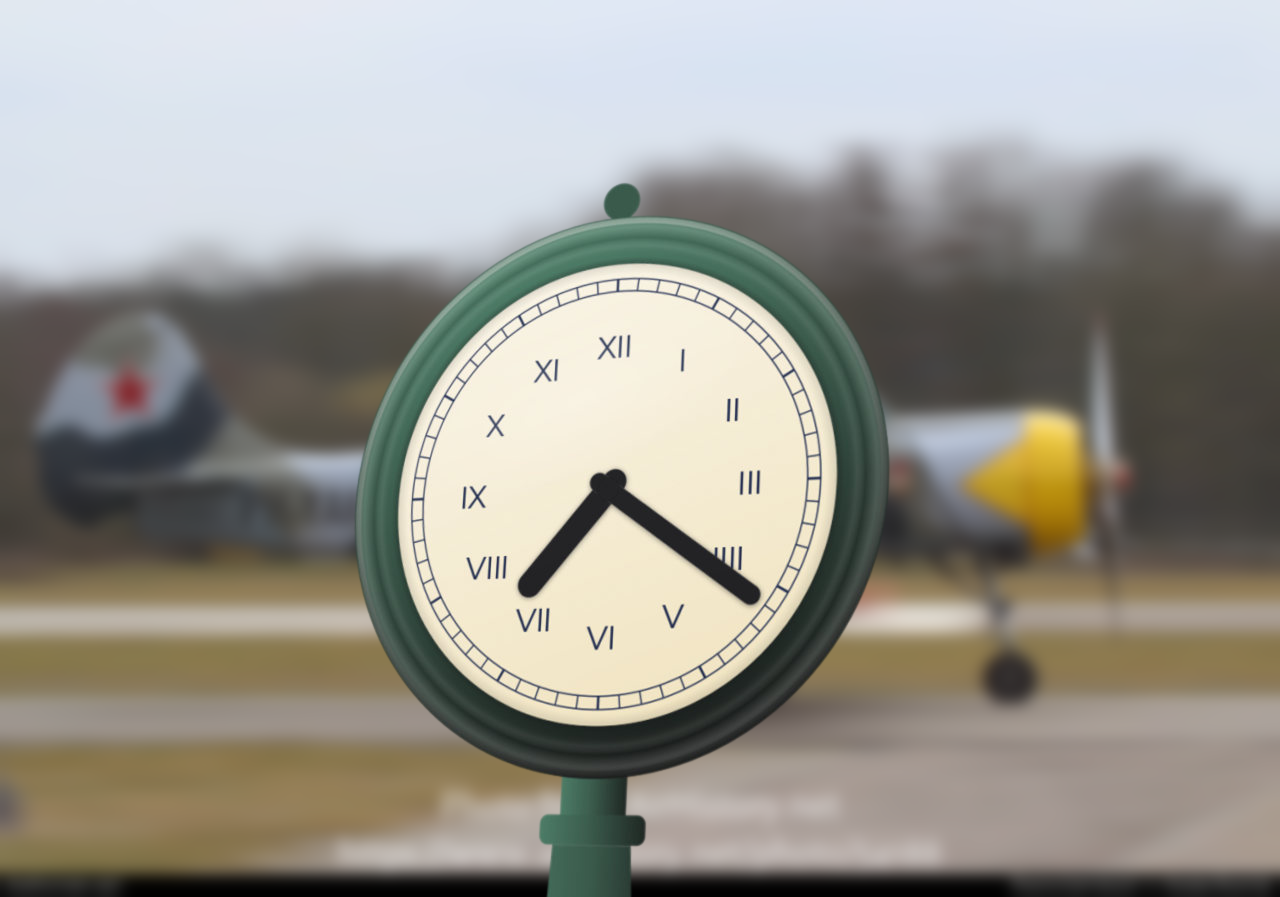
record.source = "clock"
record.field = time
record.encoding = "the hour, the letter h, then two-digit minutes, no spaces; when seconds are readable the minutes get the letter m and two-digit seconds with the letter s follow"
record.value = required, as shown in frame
7h21
